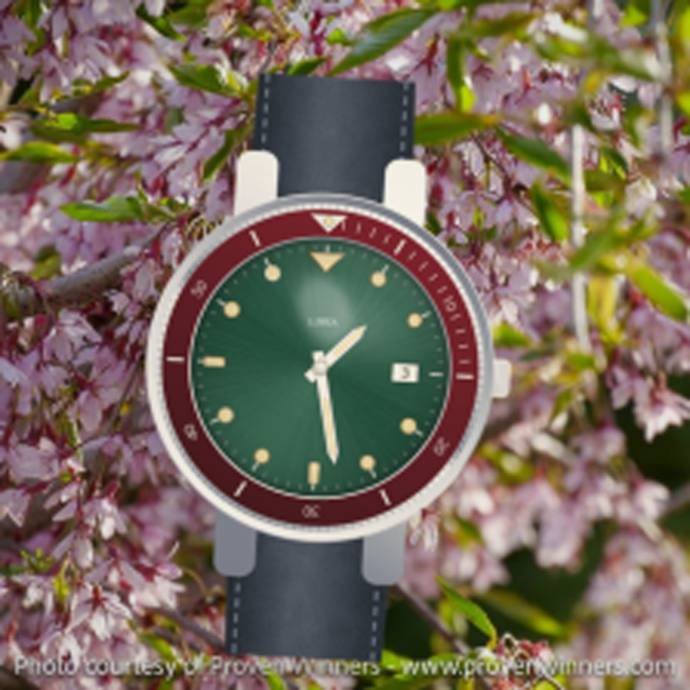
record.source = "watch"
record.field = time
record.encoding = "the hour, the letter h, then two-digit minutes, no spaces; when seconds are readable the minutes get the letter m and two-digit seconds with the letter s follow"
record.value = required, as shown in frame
1h28
